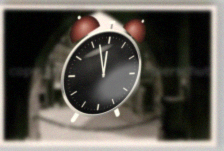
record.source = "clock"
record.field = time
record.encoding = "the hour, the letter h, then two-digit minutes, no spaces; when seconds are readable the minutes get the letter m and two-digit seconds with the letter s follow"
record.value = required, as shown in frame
11h57
